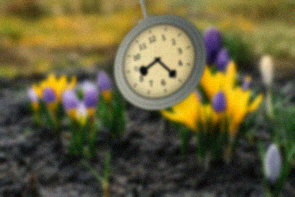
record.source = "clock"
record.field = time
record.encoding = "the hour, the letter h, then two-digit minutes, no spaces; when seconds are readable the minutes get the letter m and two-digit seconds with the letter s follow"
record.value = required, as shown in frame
8h25
